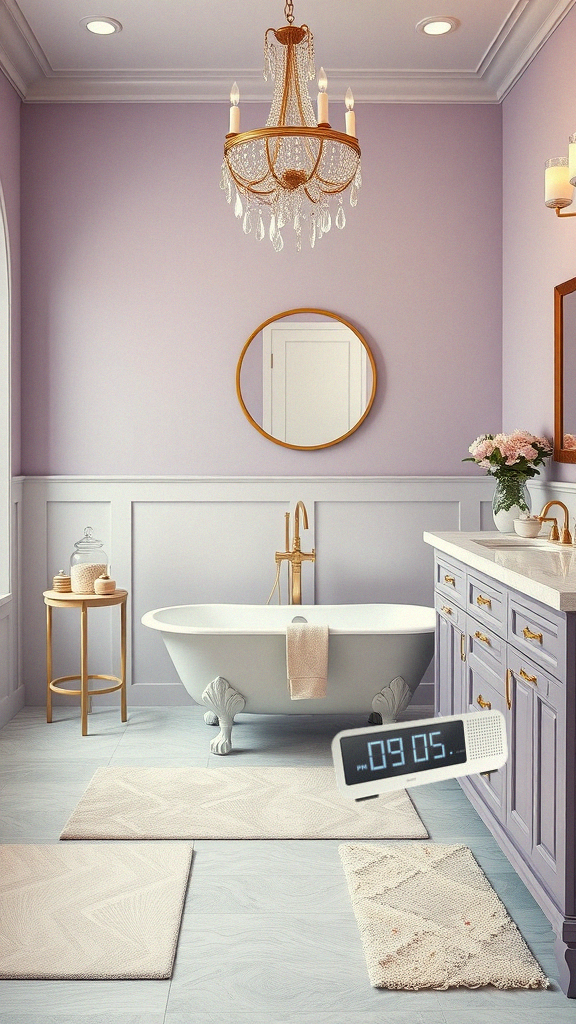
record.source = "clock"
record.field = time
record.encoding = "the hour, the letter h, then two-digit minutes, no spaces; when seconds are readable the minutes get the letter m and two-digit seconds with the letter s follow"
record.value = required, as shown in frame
9h05
